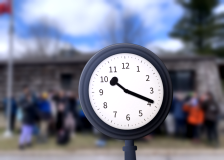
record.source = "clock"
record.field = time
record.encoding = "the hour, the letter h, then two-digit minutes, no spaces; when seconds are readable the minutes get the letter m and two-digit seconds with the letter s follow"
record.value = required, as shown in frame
10h19
